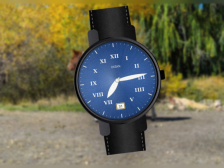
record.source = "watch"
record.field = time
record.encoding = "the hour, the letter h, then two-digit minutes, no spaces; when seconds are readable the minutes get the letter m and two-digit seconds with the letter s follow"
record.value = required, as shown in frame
7h14
